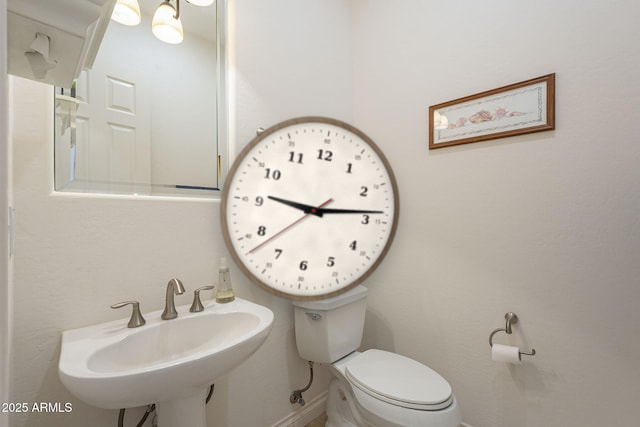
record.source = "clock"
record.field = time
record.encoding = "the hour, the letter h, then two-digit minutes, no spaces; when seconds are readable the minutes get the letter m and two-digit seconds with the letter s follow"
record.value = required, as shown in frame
9h13m38s
